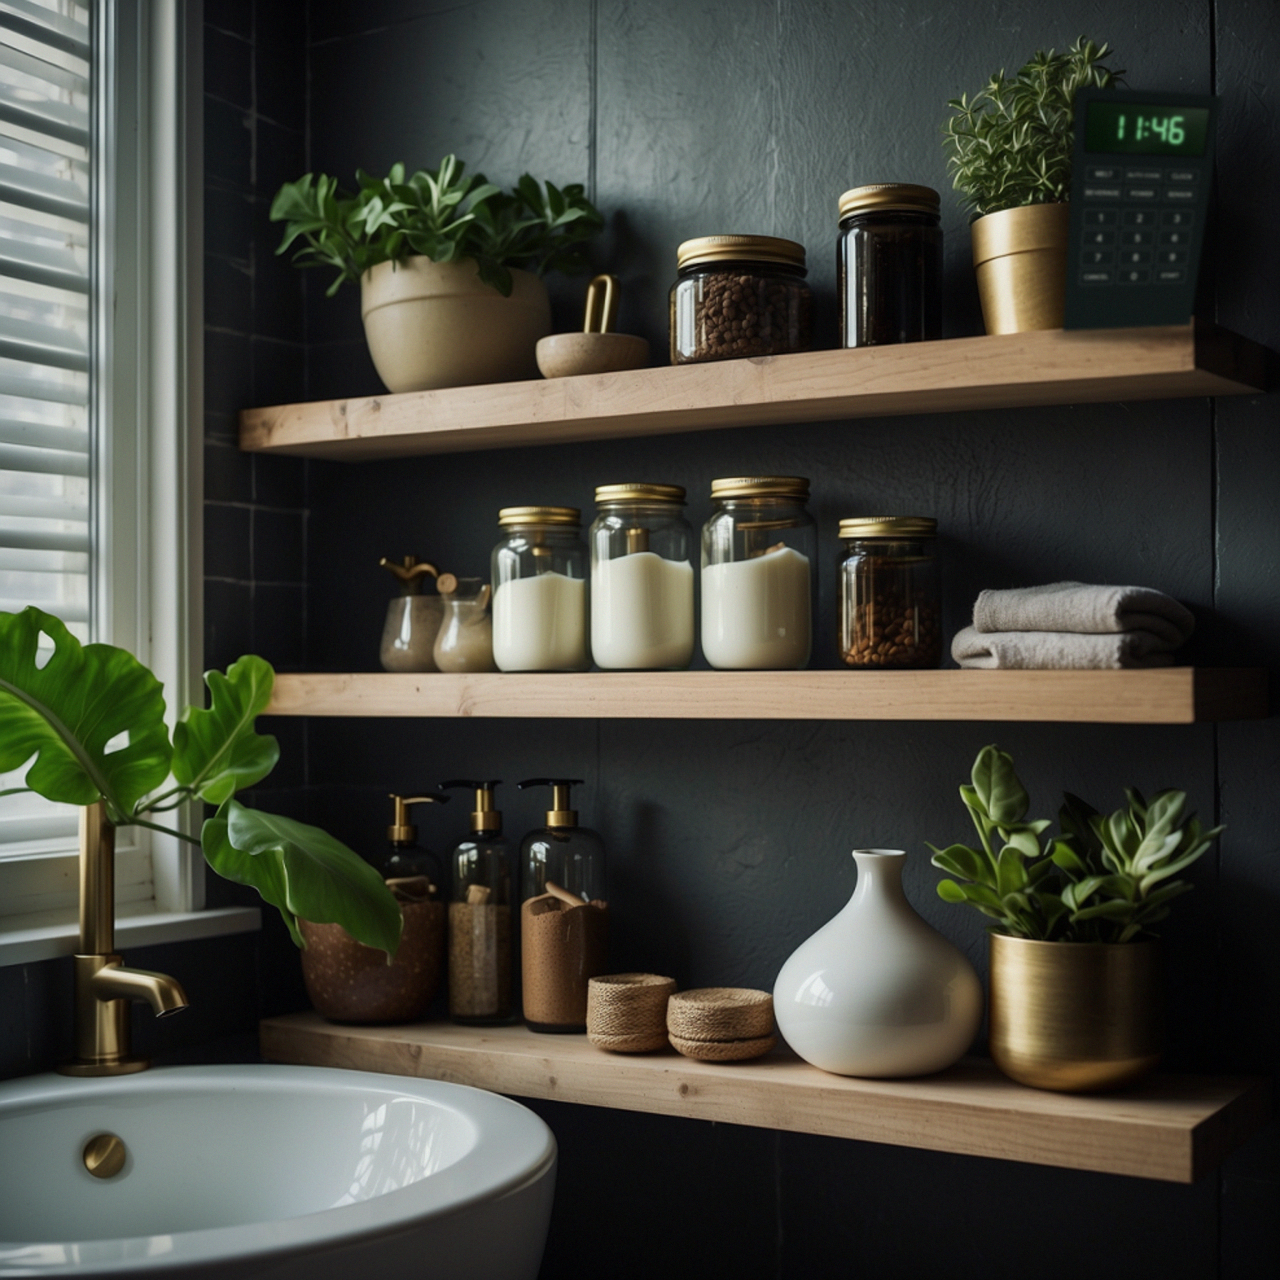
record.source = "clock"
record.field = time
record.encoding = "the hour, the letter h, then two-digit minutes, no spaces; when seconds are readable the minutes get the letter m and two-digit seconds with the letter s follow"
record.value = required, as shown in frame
11h46
